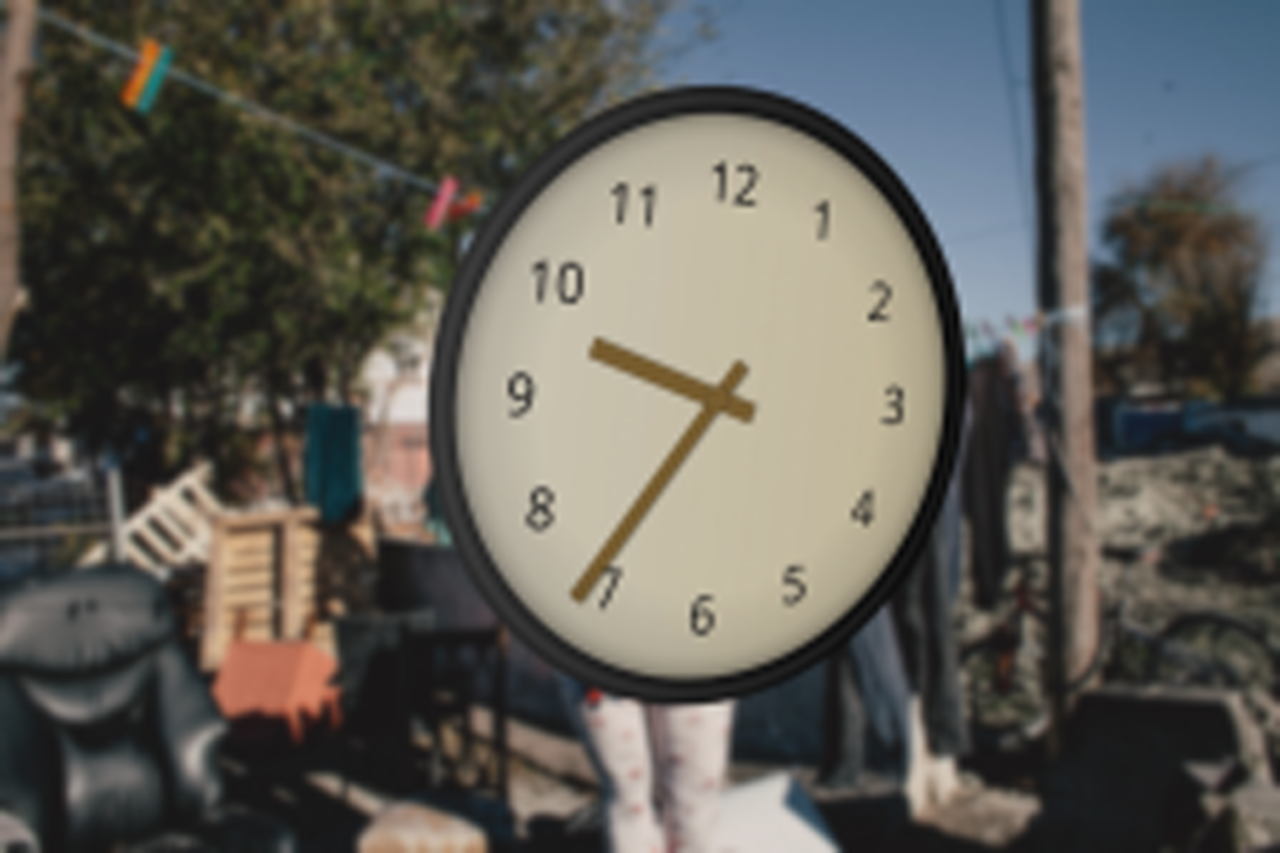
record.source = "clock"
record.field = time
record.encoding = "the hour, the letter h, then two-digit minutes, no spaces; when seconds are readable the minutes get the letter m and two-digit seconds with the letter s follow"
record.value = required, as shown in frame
9h36
